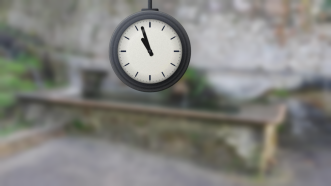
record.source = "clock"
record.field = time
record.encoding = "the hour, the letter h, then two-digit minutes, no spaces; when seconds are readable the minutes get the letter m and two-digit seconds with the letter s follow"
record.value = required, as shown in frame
10h57
